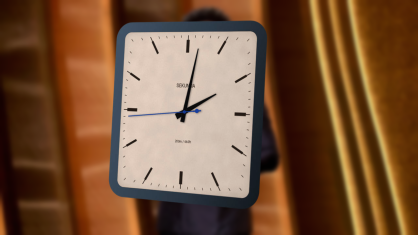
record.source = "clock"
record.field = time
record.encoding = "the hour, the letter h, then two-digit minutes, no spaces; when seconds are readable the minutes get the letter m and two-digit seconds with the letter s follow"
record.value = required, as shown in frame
2h01m44s
